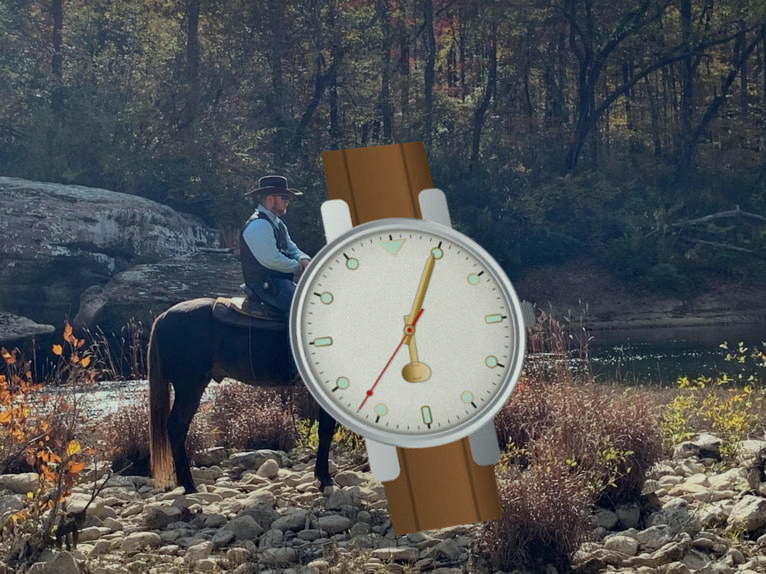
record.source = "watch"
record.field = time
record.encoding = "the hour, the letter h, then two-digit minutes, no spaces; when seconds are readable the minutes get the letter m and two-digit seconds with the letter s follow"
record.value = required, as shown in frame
6h04m37s
